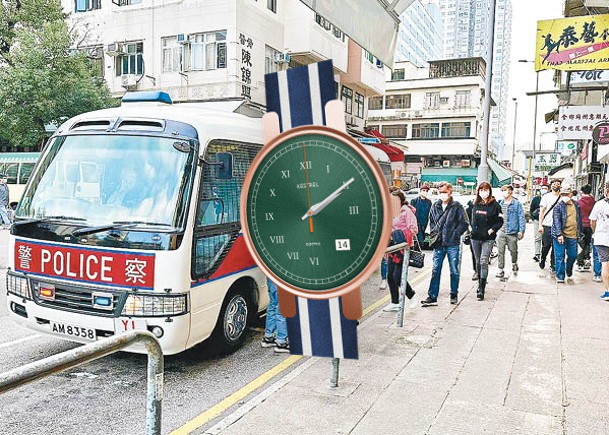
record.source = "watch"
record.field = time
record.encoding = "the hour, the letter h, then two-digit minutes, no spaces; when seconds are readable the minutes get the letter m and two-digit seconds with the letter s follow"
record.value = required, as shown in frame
2h10m00s
